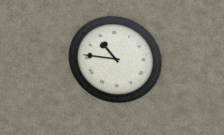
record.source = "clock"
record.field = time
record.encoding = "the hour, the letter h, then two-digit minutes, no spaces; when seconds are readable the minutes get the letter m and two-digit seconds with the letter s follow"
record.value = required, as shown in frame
10h46
